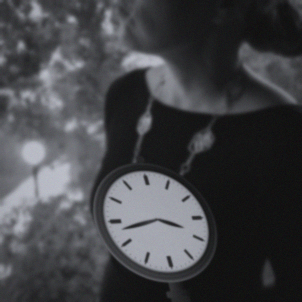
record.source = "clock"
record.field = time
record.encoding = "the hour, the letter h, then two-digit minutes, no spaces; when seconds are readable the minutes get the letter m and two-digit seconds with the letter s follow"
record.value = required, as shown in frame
3h43
